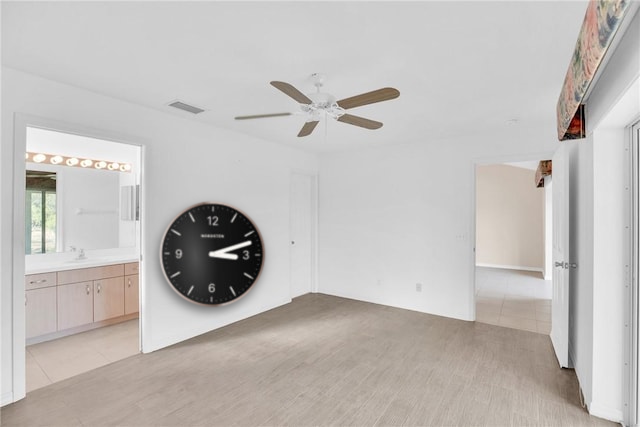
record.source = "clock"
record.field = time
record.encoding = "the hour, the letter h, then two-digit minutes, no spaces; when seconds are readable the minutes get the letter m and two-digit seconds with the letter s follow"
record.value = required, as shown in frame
3h12
